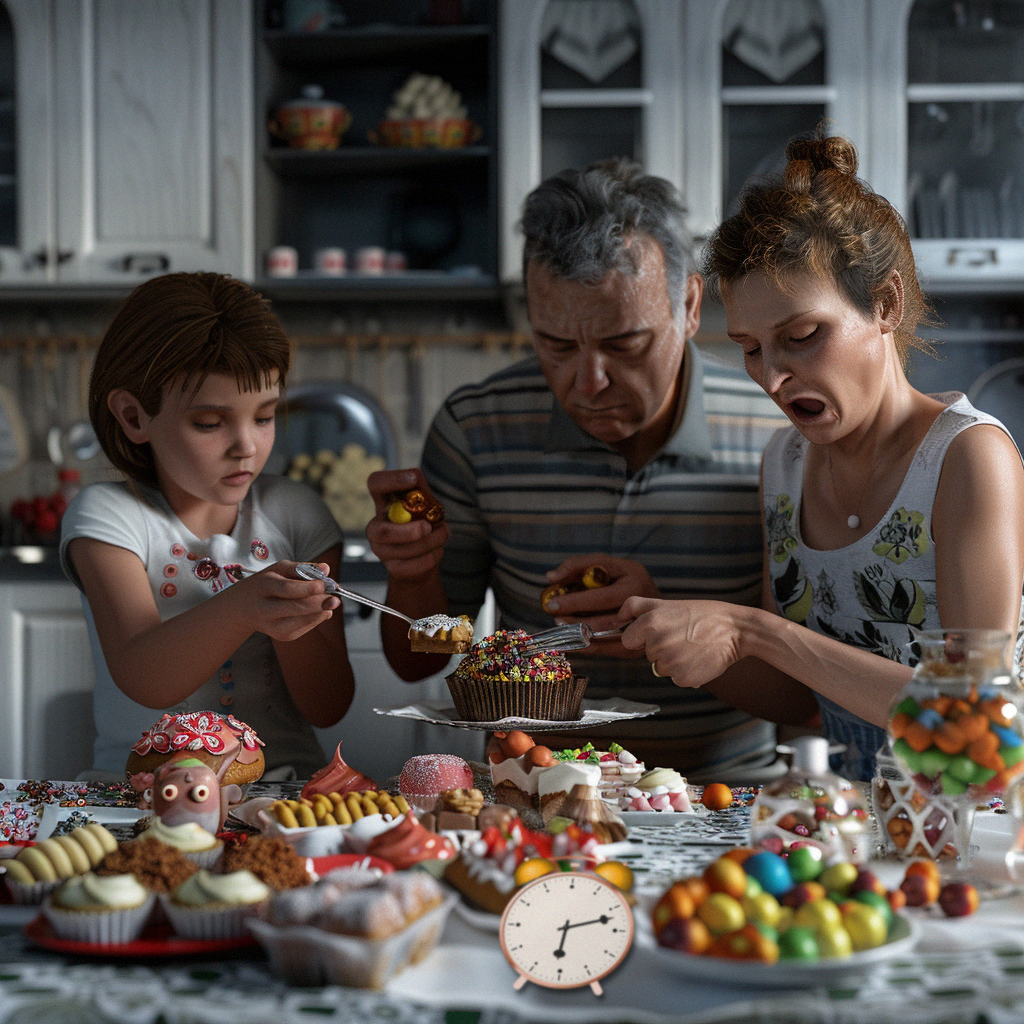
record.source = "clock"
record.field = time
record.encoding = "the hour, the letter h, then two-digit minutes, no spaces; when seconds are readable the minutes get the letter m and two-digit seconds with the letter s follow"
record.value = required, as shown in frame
6h12
